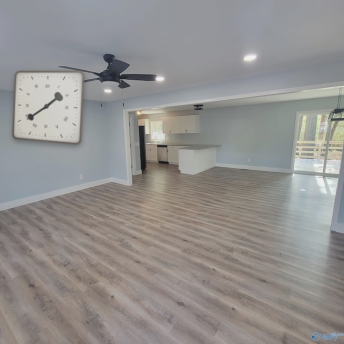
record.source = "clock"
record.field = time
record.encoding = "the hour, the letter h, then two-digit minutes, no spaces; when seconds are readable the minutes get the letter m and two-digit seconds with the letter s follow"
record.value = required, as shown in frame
1h39
